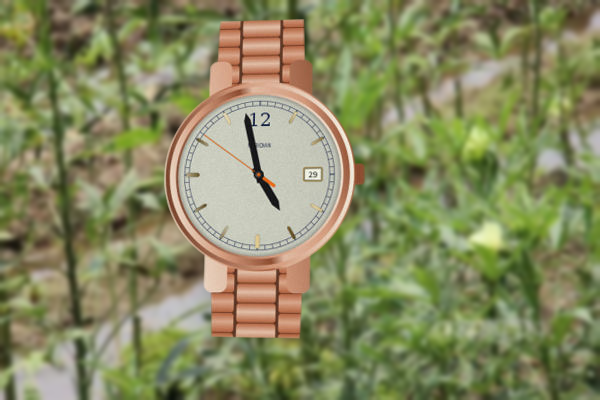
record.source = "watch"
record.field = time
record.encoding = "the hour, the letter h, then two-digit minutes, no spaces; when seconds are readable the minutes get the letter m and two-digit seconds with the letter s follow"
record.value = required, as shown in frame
4h57m51s
